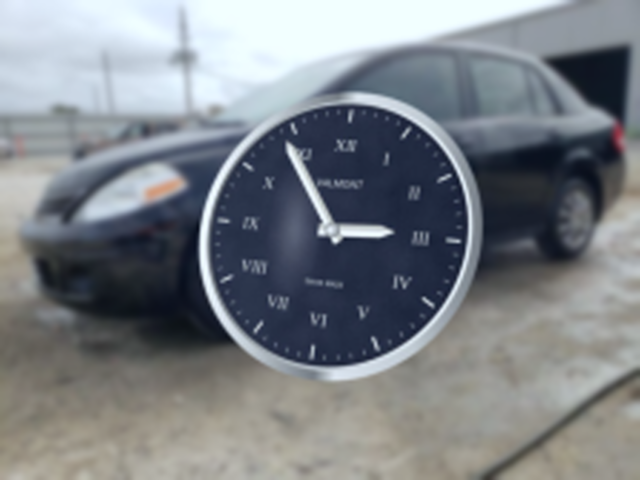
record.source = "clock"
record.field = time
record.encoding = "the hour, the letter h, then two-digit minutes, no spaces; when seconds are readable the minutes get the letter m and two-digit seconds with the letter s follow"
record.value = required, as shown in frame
2h54
